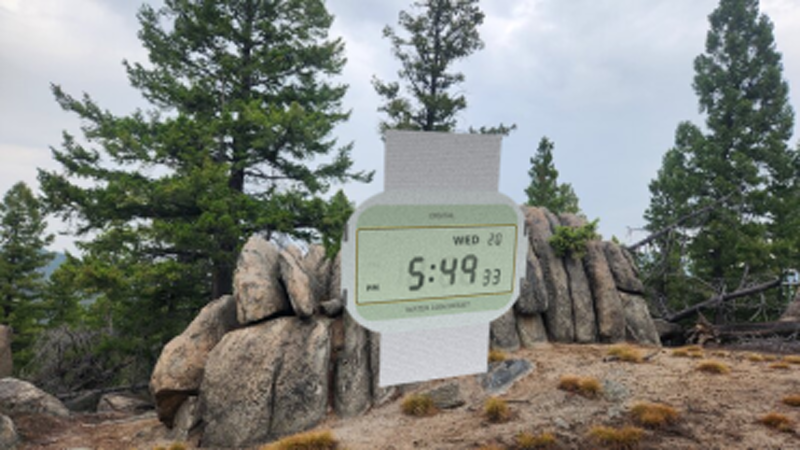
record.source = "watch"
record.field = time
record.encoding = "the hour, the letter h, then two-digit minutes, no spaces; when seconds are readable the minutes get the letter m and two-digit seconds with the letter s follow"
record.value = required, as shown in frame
5h49m33s
